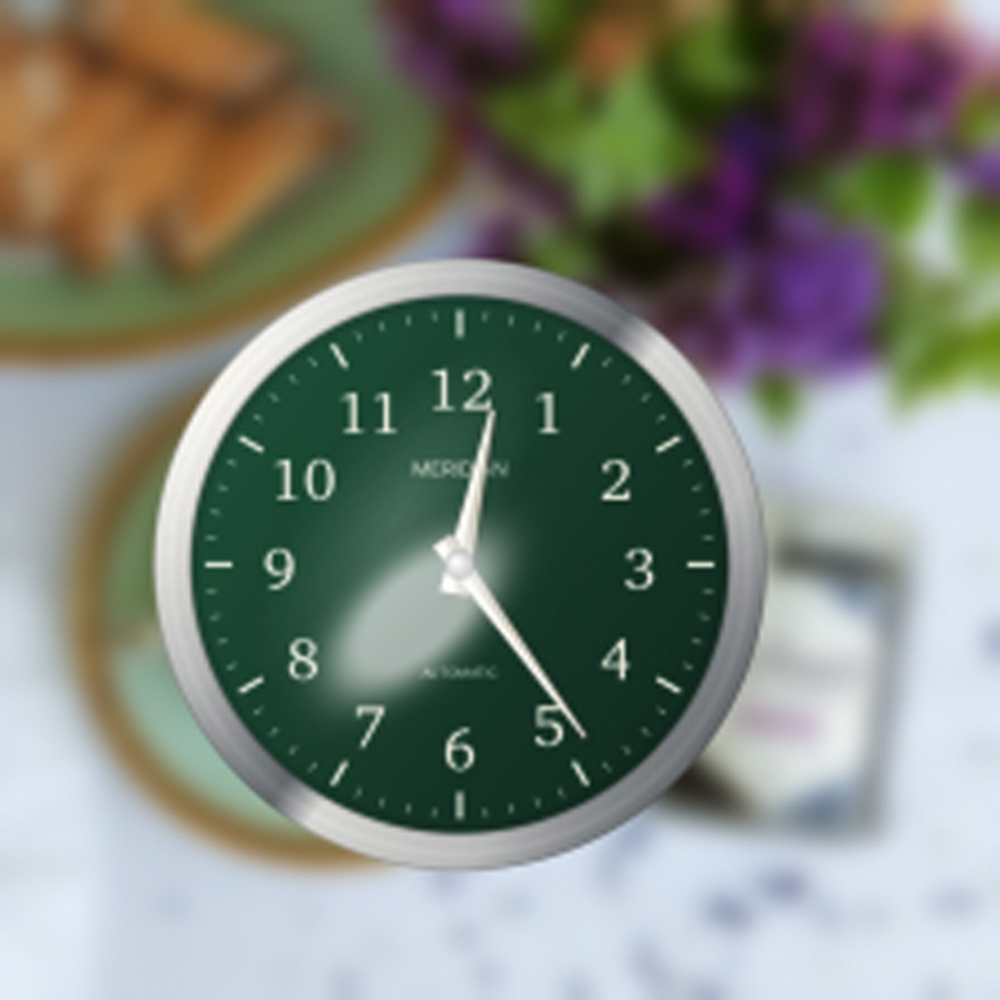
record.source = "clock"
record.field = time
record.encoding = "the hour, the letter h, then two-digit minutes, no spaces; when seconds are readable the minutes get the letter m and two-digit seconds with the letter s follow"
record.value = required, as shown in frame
12h24
